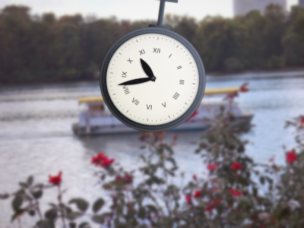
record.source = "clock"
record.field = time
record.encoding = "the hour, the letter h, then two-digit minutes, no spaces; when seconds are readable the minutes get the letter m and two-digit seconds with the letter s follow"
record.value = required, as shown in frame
10h42
